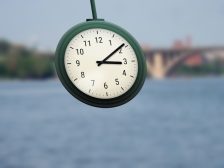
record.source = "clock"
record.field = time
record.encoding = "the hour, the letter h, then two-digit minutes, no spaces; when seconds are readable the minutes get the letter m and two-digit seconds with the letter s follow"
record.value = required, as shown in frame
3h09
